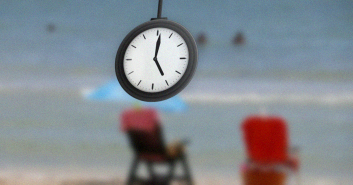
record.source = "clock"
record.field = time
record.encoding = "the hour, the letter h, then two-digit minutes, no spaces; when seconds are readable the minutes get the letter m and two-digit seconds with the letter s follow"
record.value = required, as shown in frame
5h01
